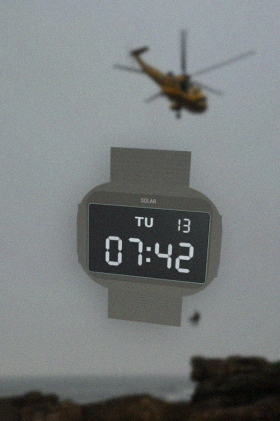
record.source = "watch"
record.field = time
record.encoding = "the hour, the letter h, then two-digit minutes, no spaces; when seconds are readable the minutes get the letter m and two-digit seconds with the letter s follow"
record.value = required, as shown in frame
7h42
